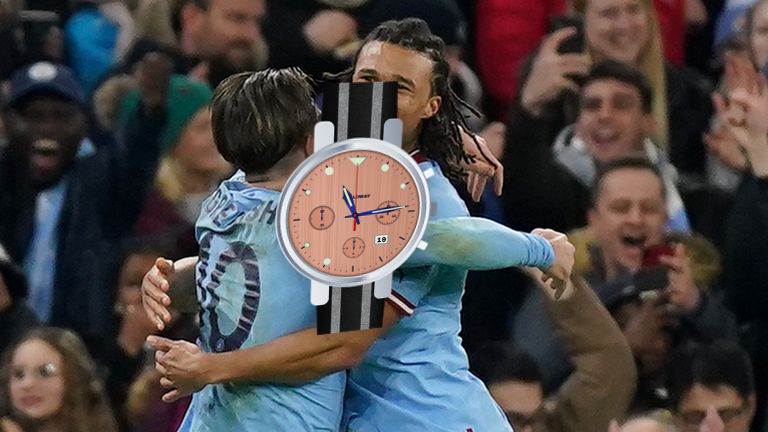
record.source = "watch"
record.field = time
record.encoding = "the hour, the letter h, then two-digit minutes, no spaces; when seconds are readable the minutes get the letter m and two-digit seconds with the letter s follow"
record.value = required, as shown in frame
11h14
